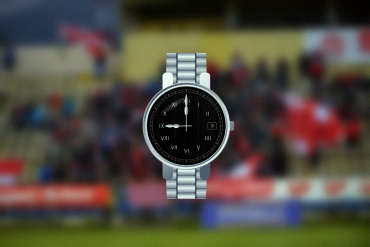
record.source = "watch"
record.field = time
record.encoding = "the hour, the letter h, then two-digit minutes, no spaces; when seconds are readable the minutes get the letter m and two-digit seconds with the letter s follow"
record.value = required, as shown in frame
9h00
